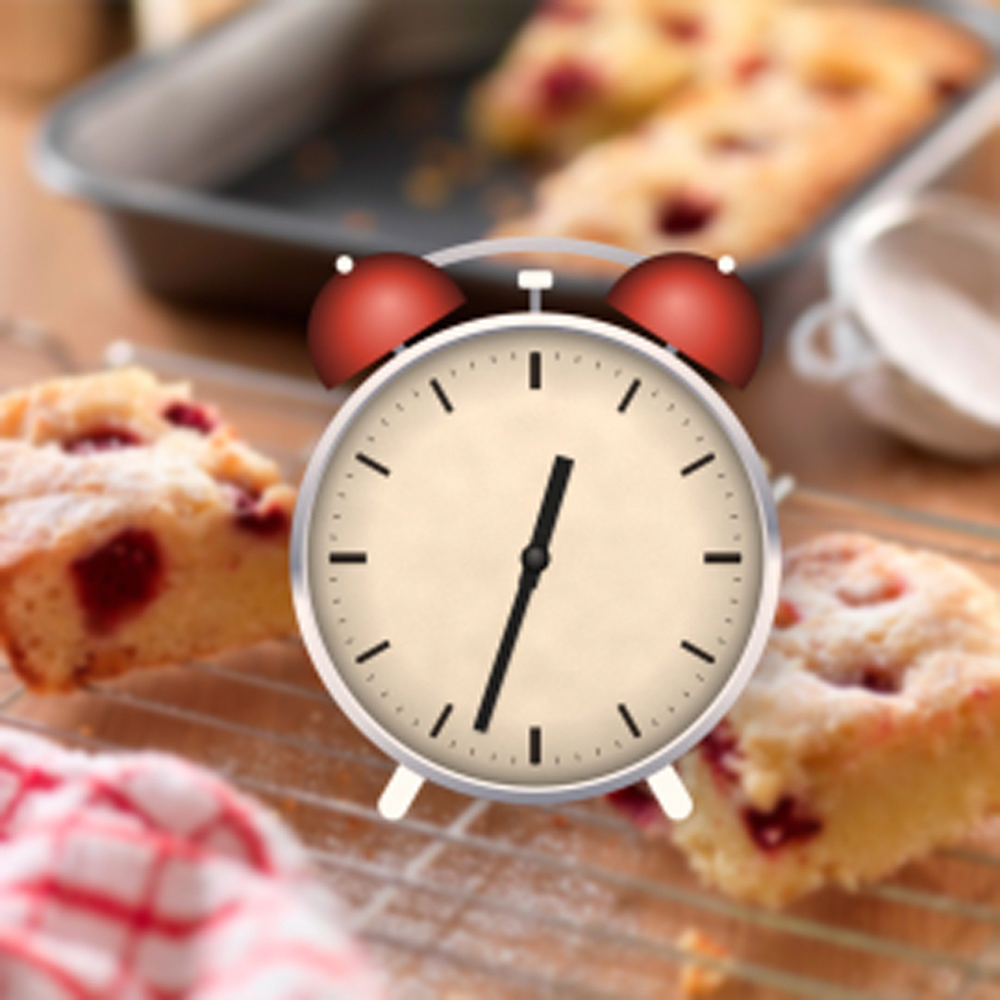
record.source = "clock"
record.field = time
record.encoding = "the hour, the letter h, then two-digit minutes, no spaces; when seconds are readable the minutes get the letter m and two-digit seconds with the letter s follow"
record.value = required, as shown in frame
12h33
